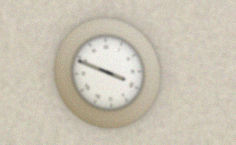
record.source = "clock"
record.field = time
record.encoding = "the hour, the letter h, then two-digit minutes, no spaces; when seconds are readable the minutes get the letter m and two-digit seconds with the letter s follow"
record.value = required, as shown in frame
3h49
